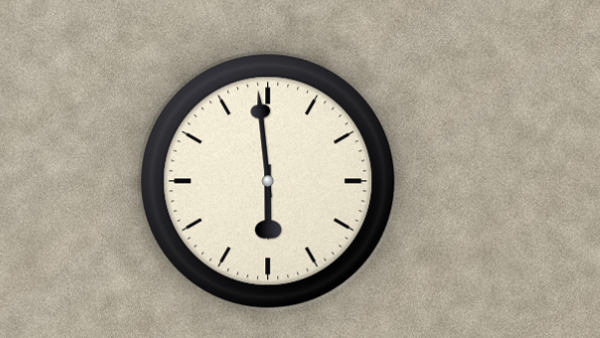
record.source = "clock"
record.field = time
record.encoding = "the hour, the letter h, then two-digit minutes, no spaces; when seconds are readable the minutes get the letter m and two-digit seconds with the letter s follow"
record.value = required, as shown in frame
5h59
